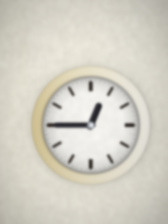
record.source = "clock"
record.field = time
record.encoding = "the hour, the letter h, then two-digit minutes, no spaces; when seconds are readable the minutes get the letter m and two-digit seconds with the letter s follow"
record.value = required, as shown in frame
12h45
